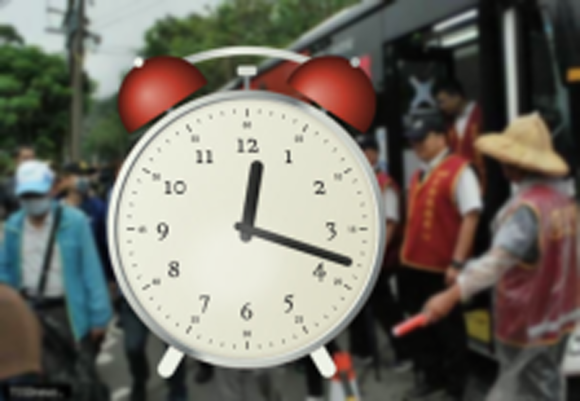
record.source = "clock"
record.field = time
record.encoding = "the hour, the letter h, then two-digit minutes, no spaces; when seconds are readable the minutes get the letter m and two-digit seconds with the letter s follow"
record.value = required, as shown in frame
12h18
